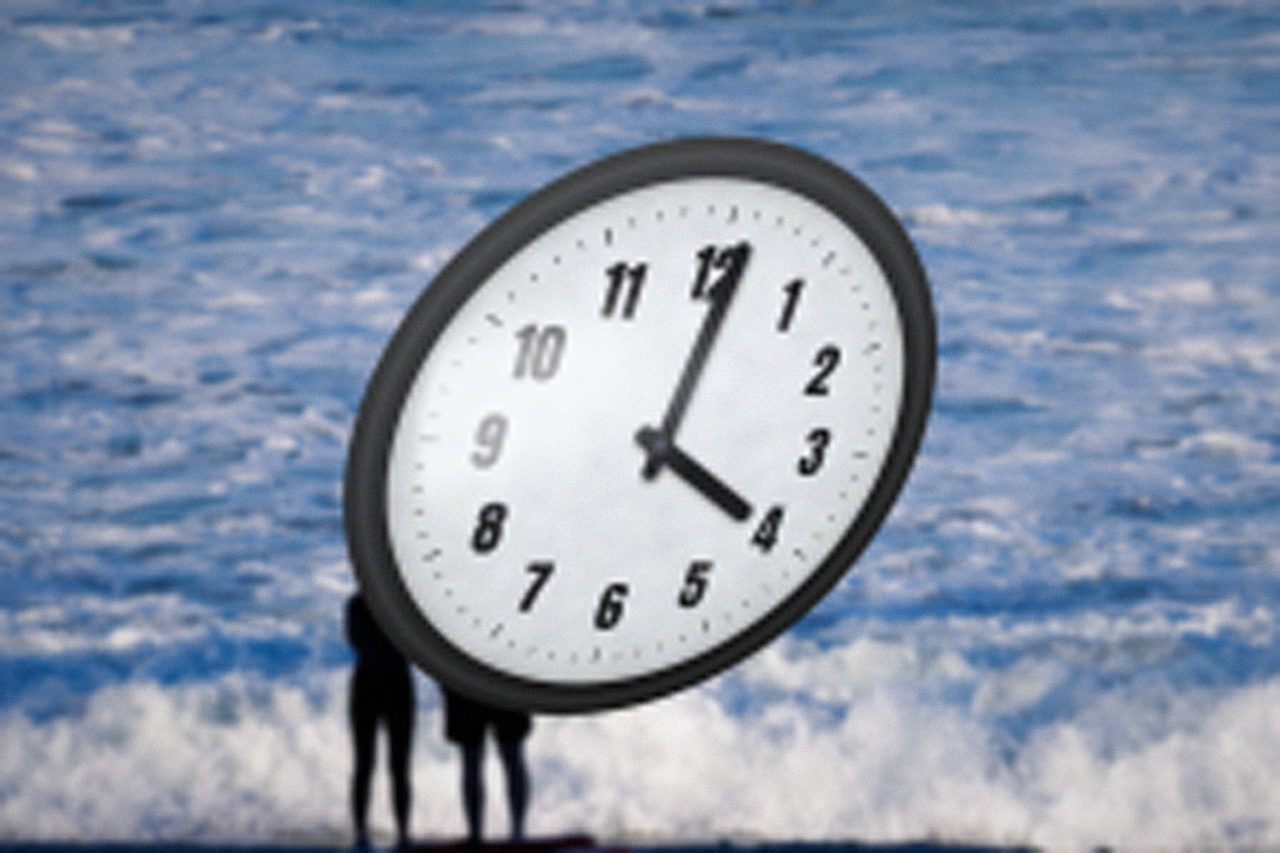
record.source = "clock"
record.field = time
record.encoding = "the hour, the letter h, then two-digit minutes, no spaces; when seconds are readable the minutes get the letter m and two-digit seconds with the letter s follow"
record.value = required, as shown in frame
4h01
